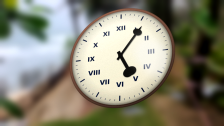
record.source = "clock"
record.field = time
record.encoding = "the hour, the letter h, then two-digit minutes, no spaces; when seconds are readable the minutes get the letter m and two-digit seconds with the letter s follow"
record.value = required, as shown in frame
5h06
